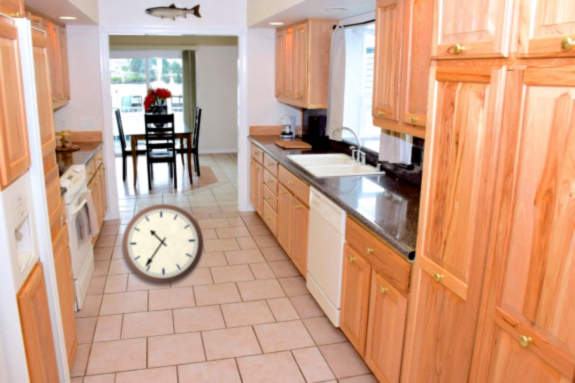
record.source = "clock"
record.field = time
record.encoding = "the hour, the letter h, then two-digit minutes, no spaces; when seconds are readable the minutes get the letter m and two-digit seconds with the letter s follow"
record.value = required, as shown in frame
10h36
